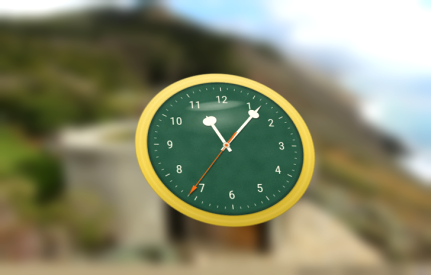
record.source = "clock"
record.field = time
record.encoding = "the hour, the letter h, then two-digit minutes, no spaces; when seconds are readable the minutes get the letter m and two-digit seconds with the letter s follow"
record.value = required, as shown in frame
11h06m36s
